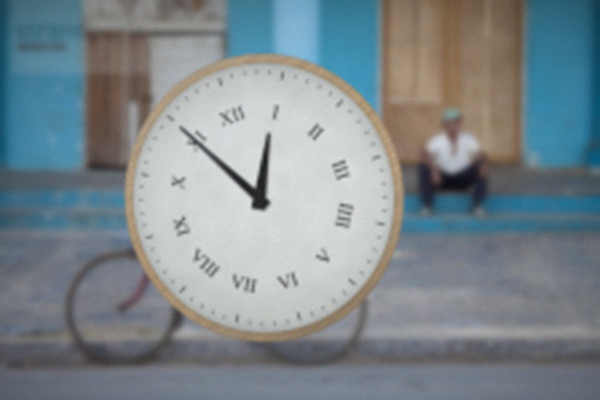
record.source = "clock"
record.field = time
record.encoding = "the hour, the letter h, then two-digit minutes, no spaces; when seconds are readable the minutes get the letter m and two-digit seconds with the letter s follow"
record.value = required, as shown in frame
12h55
